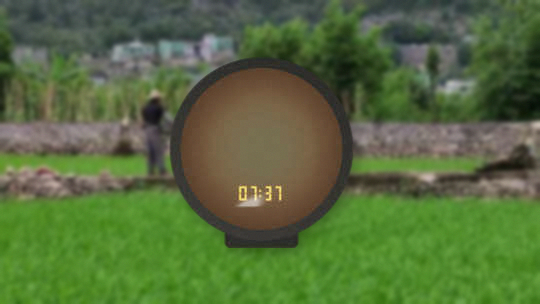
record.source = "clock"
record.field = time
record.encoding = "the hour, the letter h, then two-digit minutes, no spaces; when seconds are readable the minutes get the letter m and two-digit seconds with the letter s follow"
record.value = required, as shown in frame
7h37
